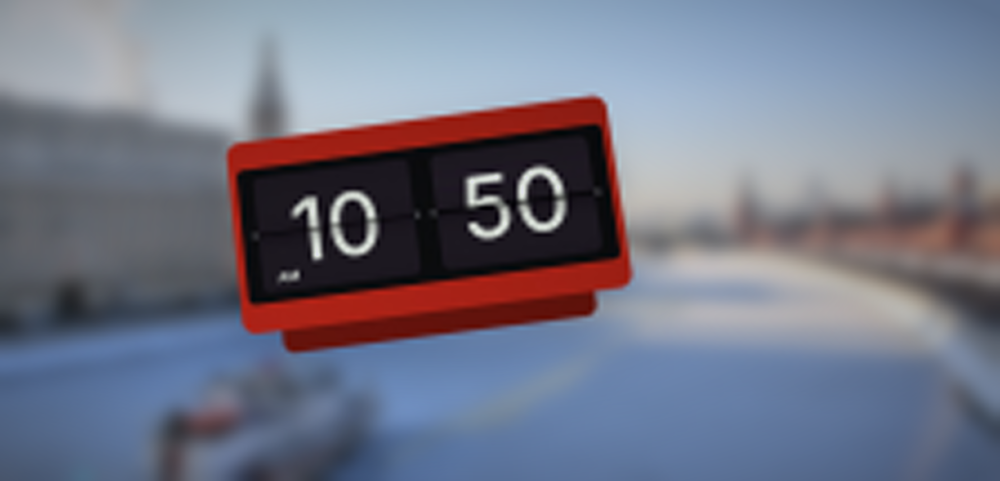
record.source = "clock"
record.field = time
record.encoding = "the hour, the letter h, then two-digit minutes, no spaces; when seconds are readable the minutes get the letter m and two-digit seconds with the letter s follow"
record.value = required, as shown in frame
10h50
